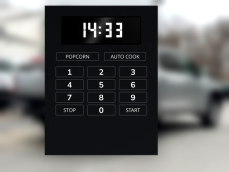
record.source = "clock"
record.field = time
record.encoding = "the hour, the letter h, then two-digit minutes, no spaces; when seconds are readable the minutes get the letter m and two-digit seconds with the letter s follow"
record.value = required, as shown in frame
14h33
